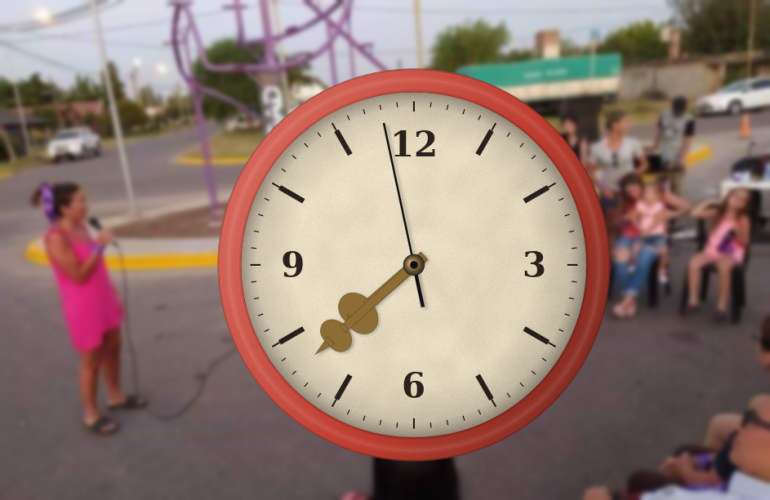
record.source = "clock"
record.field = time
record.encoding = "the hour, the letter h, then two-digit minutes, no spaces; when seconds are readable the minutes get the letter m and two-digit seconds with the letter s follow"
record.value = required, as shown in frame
7h37m58s
